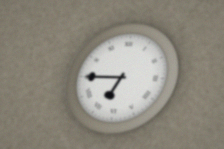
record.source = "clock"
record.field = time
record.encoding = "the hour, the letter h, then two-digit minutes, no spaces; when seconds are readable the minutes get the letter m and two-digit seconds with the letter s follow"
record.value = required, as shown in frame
6h45
